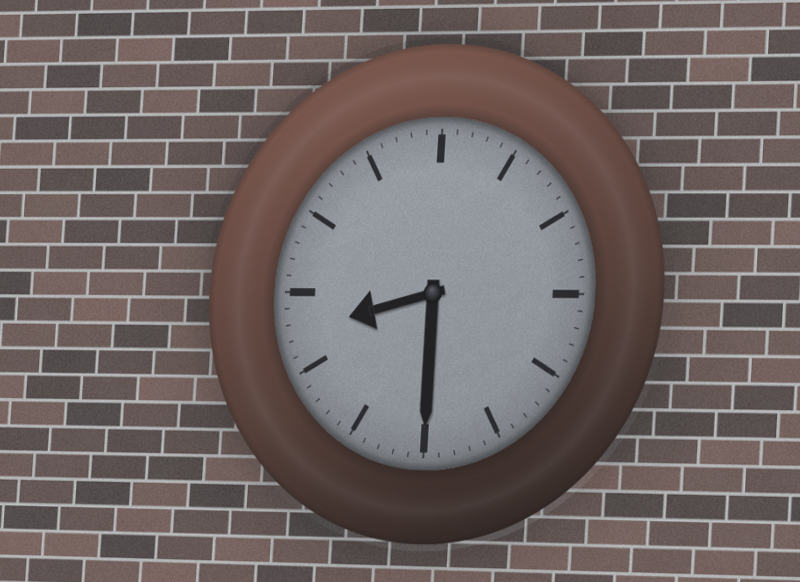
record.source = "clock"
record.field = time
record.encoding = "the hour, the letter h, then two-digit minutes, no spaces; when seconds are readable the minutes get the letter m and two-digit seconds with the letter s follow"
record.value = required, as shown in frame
8h30
